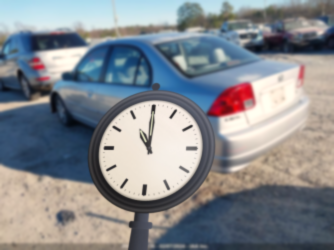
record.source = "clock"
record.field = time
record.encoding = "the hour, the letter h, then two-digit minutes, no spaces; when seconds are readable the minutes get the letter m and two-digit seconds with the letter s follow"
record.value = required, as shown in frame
11h00
